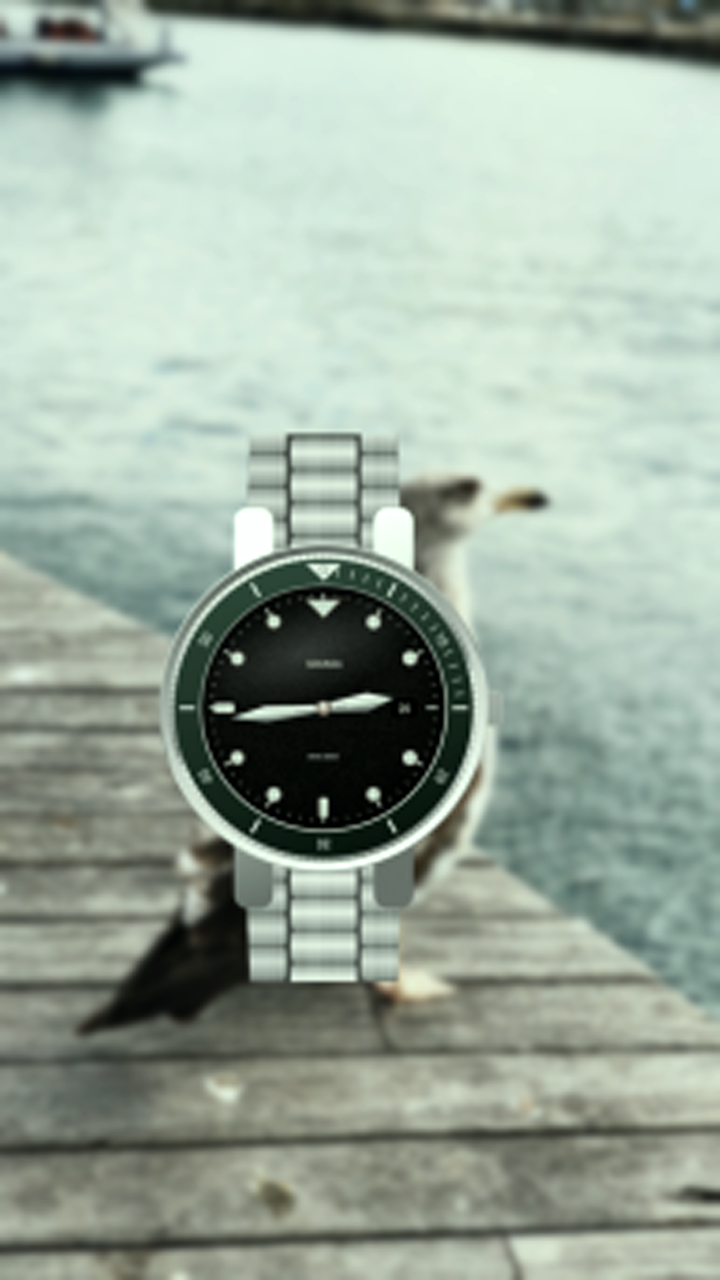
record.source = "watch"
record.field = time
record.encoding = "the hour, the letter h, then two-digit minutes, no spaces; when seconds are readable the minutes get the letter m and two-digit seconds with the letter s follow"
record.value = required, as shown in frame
2h44
